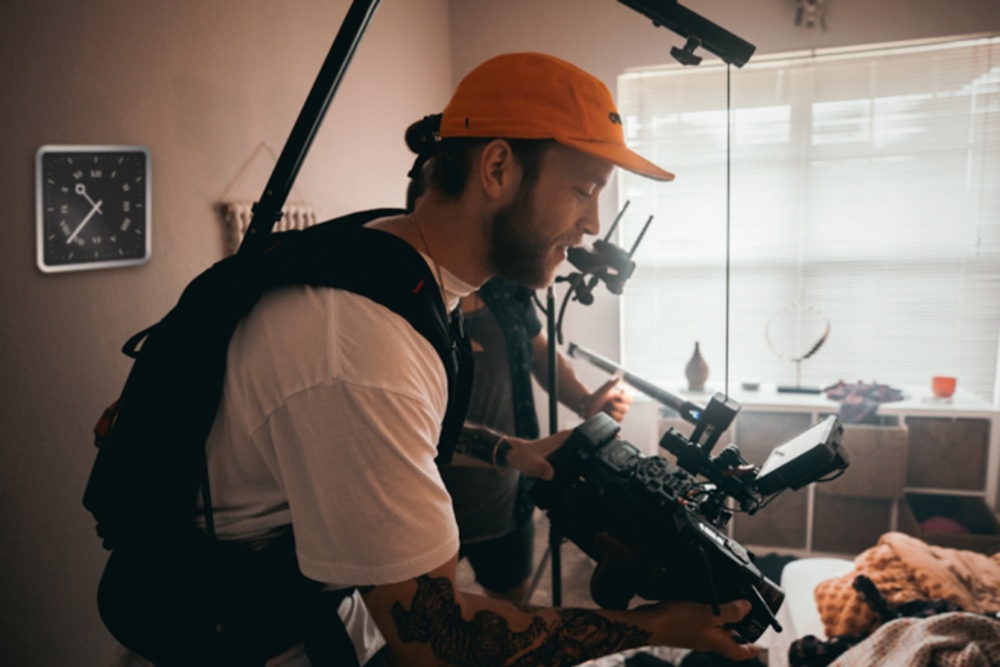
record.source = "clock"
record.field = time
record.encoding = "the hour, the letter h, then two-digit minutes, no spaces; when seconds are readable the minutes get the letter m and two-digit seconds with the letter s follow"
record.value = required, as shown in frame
10h37
